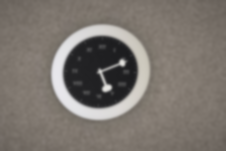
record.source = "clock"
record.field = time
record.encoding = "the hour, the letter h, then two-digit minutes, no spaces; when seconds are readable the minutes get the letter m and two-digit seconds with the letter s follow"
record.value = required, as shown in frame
5h11
